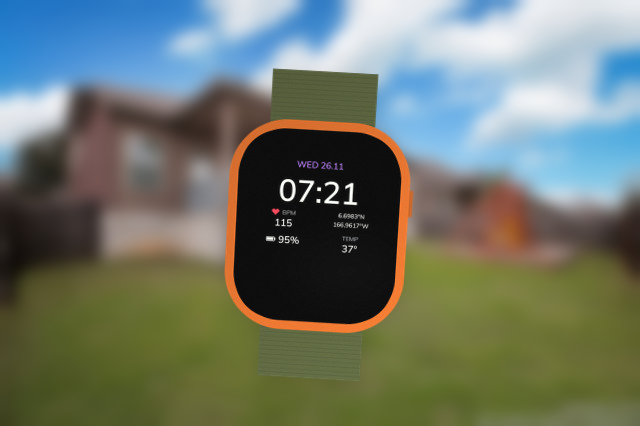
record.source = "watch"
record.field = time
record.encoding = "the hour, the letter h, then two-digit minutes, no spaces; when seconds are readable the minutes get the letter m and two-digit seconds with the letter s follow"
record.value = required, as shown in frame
7h21
